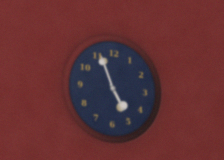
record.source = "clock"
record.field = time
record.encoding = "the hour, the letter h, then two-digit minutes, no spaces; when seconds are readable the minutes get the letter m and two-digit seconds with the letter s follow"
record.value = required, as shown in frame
4h56
